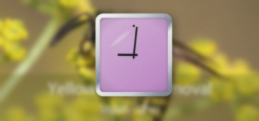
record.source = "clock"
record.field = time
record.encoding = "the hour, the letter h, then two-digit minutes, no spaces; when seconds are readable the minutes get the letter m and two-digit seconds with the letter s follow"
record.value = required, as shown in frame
9h01
